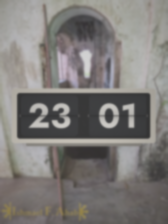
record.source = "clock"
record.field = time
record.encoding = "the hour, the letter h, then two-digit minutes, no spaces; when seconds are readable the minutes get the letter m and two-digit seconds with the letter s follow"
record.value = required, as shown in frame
23h01
